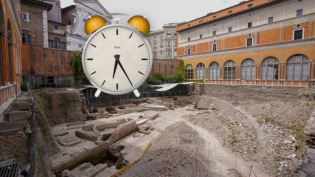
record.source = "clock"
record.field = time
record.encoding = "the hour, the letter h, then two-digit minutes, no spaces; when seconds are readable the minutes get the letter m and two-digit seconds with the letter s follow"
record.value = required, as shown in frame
6h25
